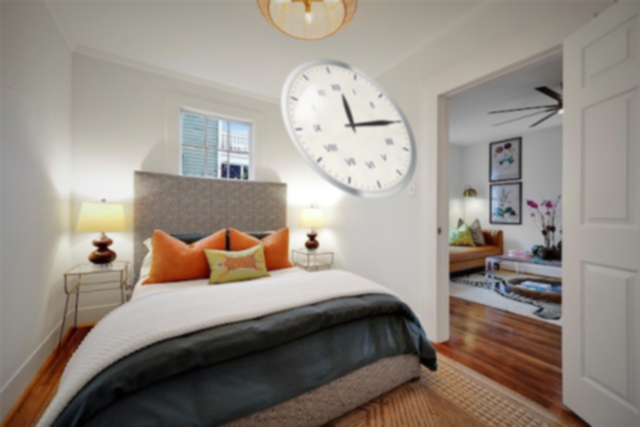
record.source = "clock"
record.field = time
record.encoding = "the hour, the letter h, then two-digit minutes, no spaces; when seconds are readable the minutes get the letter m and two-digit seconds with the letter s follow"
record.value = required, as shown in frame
12h15
